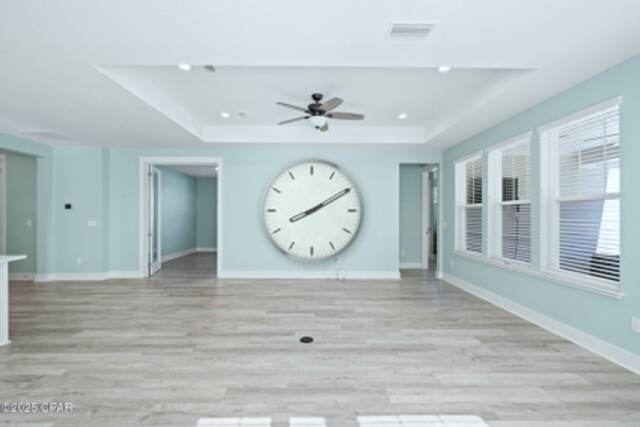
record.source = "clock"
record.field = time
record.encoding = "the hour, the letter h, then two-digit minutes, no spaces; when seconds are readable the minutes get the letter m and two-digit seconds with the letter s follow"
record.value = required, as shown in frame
8h10
